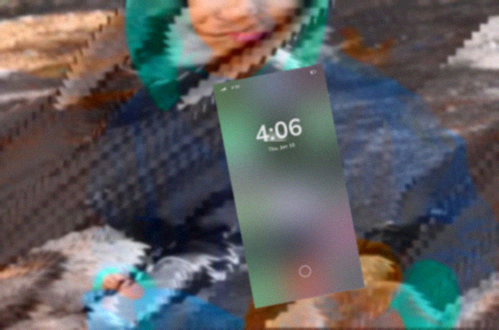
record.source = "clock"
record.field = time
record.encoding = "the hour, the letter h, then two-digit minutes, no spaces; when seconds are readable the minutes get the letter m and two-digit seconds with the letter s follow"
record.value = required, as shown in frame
4h06
